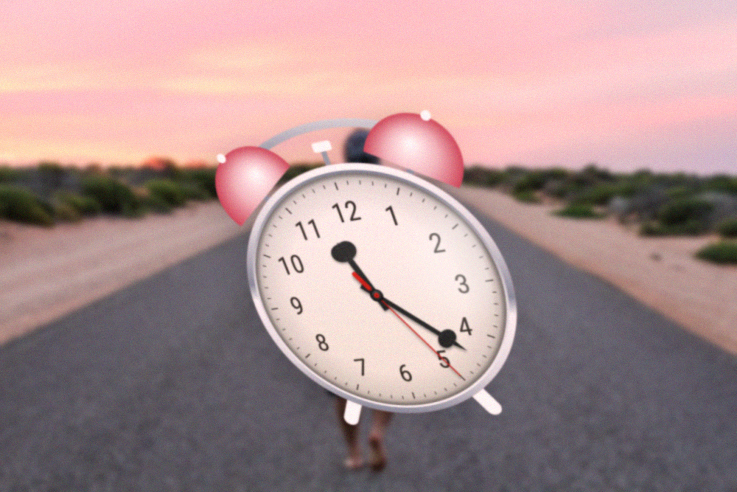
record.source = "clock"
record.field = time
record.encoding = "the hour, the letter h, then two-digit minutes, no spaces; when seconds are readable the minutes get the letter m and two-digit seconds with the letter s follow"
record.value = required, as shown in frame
11h22m25s
